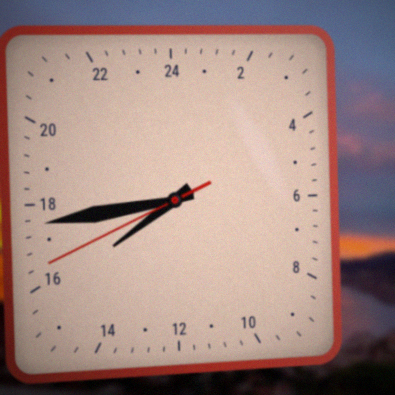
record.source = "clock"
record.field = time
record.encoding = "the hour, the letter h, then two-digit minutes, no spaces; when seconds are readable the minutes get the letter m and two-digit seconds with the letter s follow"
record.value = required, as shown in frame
15h43m41s
